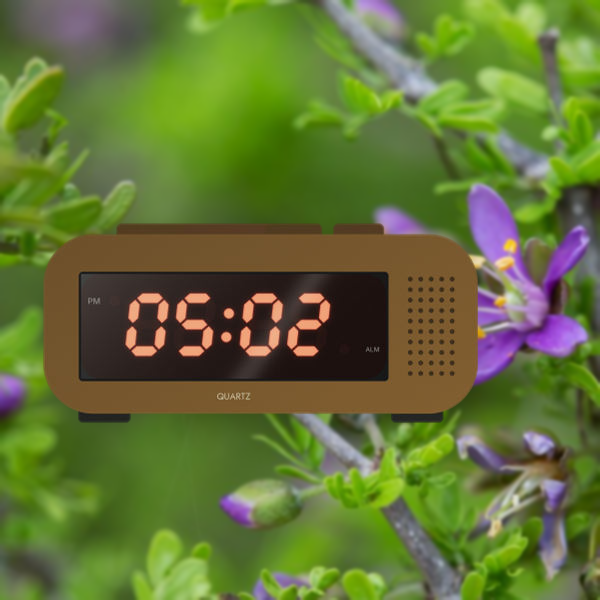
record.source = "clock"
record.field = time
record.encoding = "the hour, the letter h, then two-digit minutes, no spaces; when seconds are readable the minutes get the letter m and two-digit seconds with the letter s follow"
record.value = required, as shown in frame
5h02
